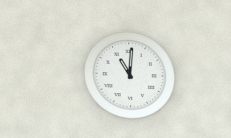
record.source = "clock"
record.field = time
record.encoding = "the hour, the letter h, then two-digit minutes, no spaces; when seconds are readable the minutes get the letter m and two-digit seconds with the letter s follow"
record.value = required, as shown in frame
11h01
